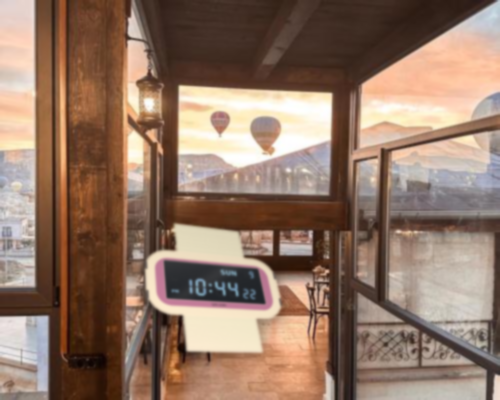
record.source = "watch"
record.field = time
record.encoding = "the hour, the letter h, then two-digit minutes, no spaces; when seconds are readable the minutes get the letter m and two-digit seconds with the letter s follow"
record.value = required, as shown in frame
10h44
